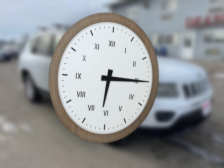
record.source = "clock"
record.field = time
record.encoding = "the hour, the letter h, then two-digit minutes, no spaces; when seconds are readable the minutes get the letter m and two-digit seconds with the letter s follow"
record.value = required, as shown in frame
6h15
